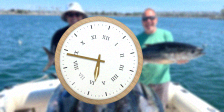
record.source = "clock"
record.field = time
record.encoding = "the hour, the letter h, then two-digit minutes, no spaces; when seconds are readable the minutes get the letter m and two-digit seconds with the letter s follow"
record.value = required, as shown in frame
5h44
